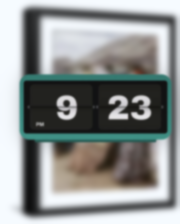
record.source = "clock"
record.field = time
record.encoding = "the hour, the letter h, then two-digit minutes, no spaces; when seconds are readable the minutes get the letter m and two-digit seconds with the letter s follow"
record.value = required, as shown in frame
9h23
